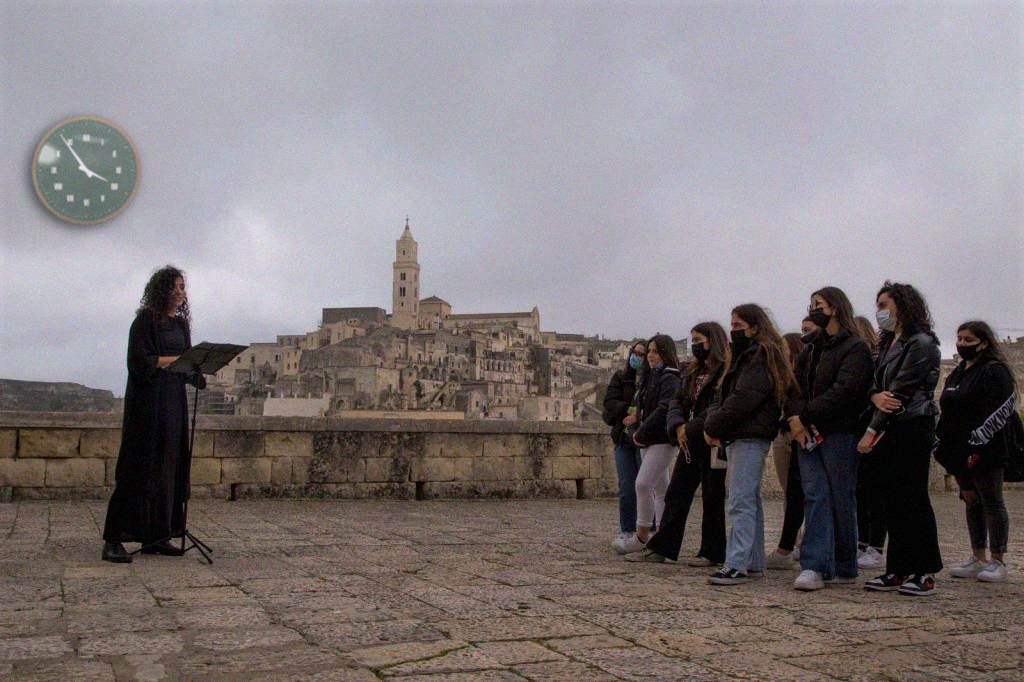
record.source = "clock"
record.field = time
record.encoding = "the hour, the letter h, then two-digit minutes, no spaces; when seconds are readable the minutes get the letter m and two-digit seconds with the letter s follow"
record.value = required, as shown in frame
3h54
